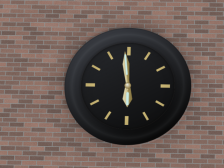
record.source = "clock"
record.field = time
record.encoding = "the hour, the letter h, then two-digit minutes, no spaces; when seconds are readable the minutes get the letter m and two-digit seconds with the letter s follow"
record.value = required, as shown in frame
5h59
